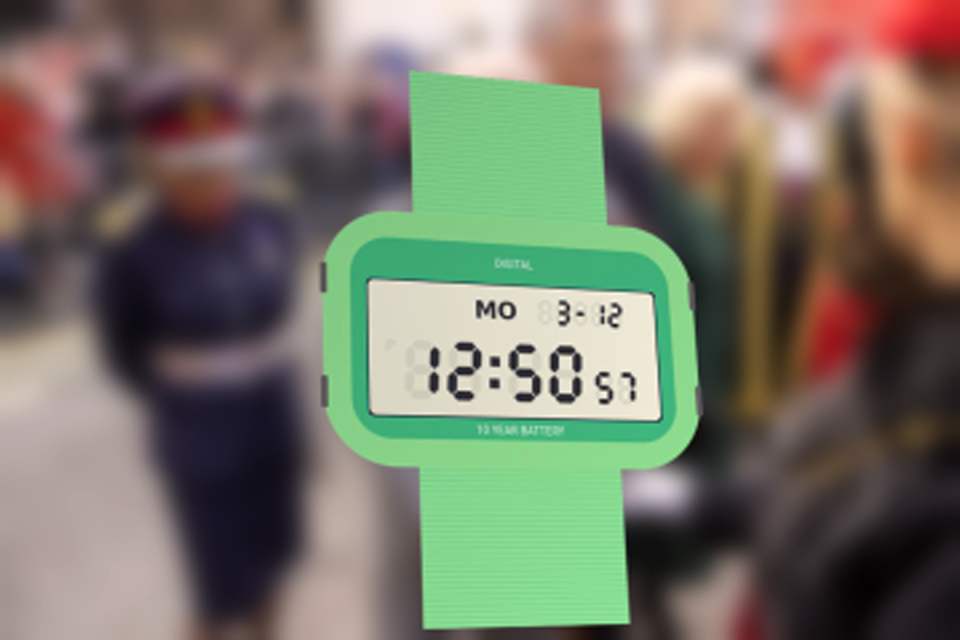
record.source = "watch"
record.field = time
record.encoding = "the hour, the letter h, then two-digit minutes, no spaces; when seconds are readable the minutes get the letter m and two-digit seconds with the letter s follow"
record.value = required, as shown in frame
12h50m57s
